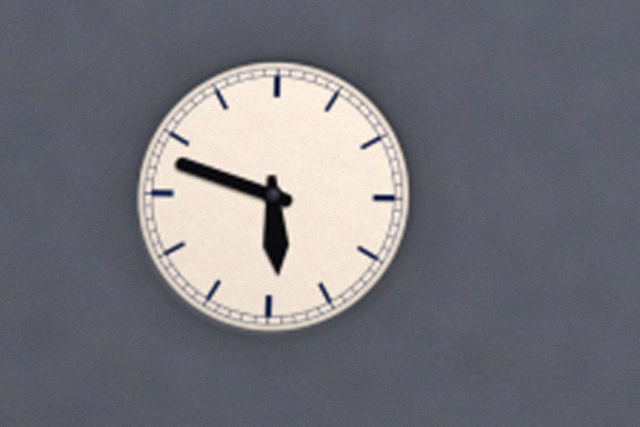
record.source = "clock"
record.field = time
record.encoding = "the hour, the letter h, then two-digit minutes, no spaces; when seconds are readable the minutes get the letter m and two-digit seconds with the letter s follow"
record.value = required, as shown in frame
5h48
